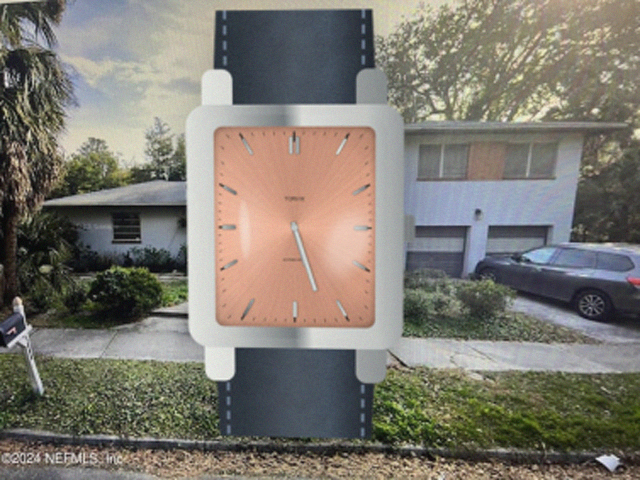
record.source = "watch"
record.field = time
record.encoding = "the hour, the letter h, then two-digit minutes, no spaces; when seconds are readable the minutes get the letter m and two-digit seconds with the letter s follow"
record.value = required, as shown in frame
5h27
